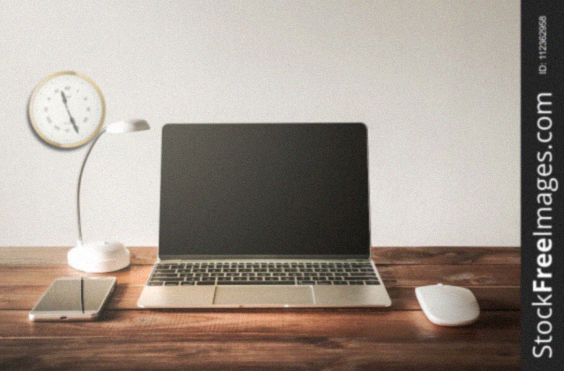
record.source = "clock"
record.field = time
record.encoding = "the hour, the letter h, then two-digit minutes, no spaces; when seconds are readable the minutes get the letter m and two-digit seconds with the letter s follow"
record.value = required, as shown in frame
11h26
